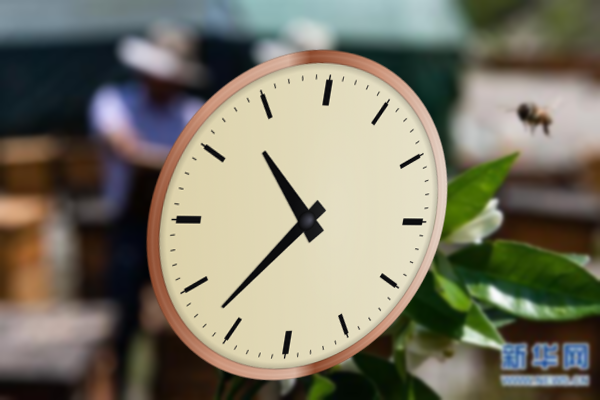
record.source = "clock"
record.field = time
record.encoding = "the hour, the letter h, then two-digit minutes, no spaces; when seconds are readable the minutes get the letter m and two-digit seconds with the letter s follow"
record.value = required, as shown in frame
10h37
